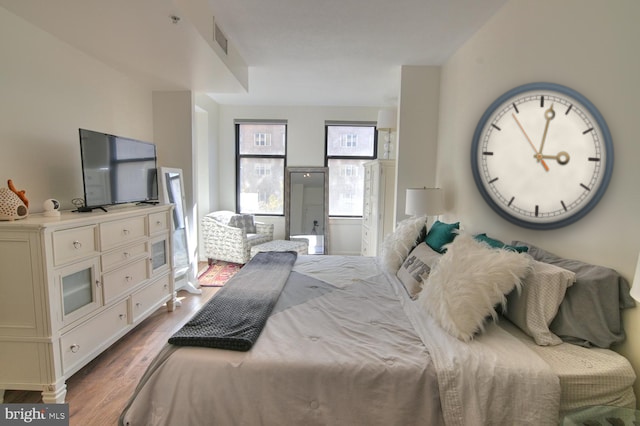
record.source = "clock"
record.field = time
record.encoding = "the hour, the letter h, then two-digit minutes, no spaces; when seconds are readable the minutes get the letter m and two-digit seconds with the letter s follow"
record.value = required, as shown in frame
3h01m54s
